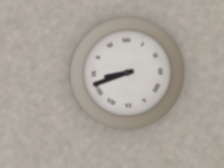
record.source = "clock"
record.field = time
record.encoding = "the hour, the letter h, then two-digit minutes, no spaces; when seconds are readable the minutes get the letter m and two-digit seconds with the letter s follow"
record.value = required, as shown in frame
8h42
